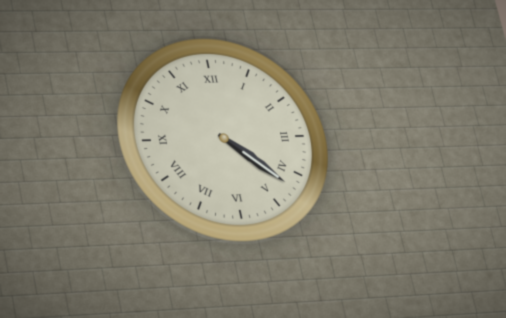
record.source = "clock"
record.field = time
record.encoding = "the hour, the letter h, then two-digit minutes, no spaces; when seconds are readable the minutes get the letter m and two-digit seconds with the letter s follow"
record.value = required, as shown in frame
4h22
